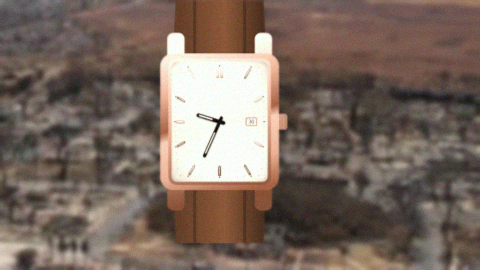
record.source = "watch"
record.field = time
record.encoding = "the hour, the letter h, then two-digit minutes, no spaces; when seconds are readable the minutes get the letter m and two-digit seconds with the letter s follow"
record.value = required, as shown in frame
9h34
